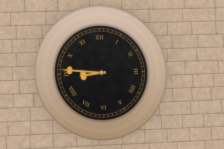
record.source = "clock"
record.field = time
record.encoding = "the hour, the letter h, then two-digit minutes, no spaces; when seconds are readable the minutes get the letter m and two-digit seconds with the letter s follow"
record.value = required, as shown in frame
8h46
